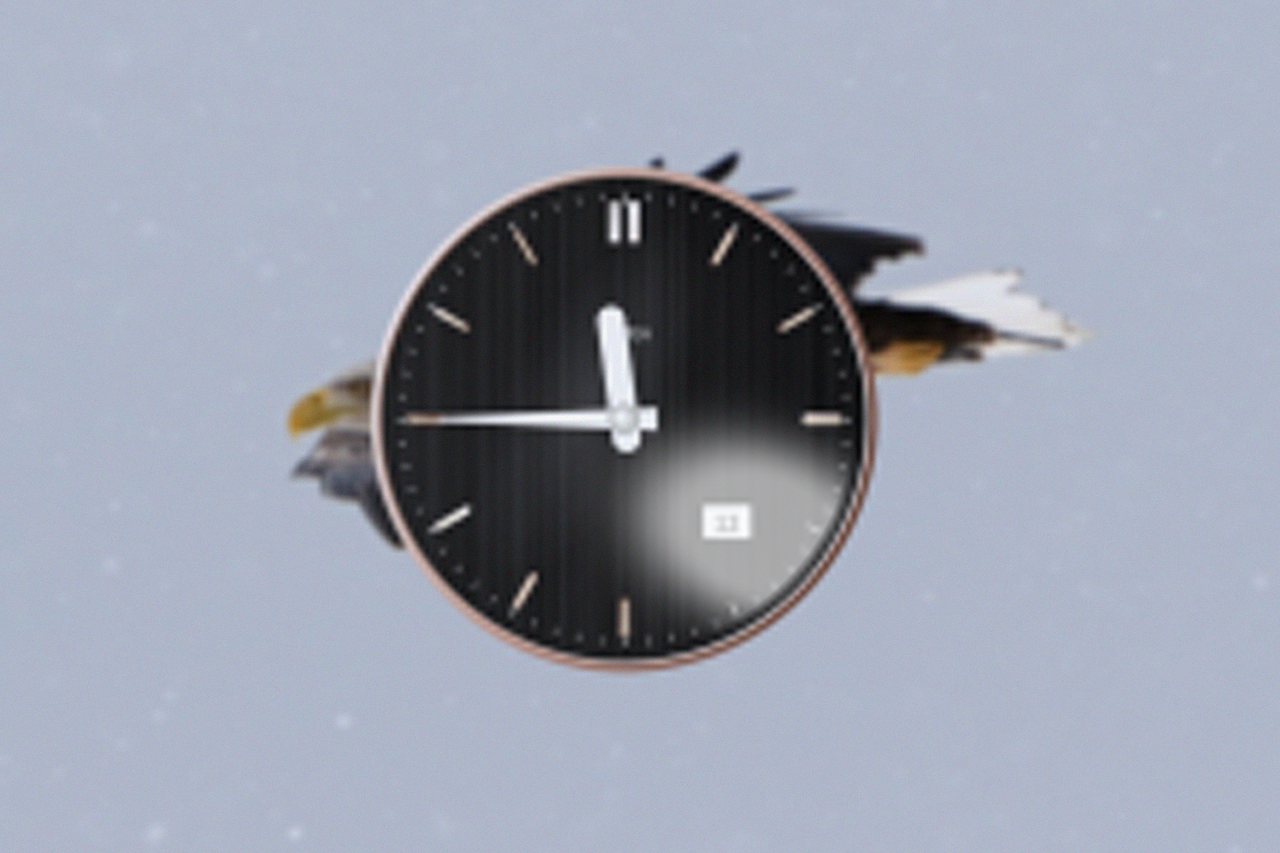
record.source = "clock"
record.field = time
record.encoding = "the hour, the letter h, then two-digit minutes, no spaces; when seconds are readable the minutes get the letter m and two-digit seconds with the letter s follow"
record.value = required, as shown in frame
11h45
